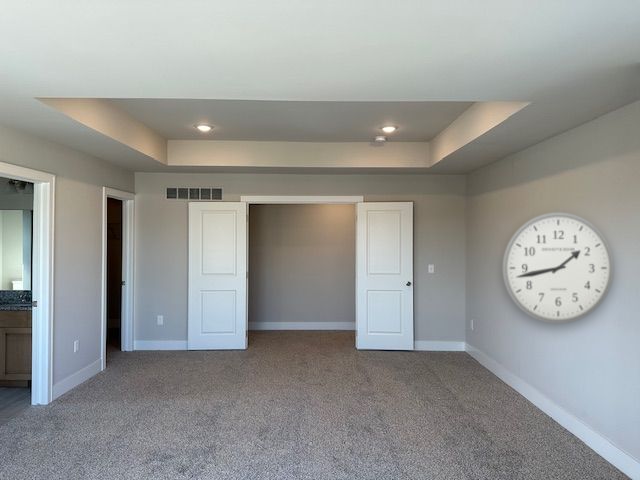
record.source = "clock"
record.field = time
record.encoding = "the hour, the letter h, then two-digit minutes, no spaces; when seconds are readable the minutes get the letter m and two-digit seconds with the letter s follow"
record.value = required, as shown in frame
1h43
